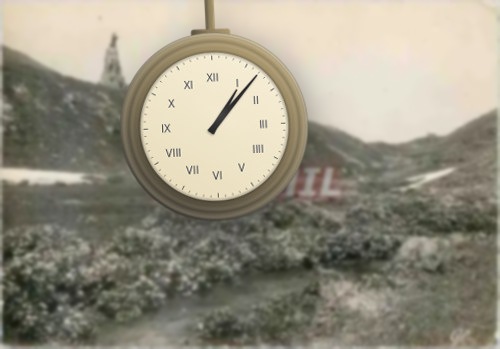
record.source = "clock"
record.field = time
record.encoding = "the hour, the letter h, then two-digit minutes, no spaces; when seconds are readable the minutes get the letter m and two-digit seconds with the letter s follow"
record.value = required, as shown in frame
1h07
